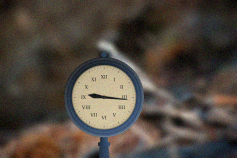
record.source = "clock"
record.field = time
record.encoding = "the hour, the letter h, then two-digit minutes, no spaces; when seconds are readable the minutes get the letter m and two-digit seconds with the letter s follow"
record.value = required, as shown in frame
9h16
